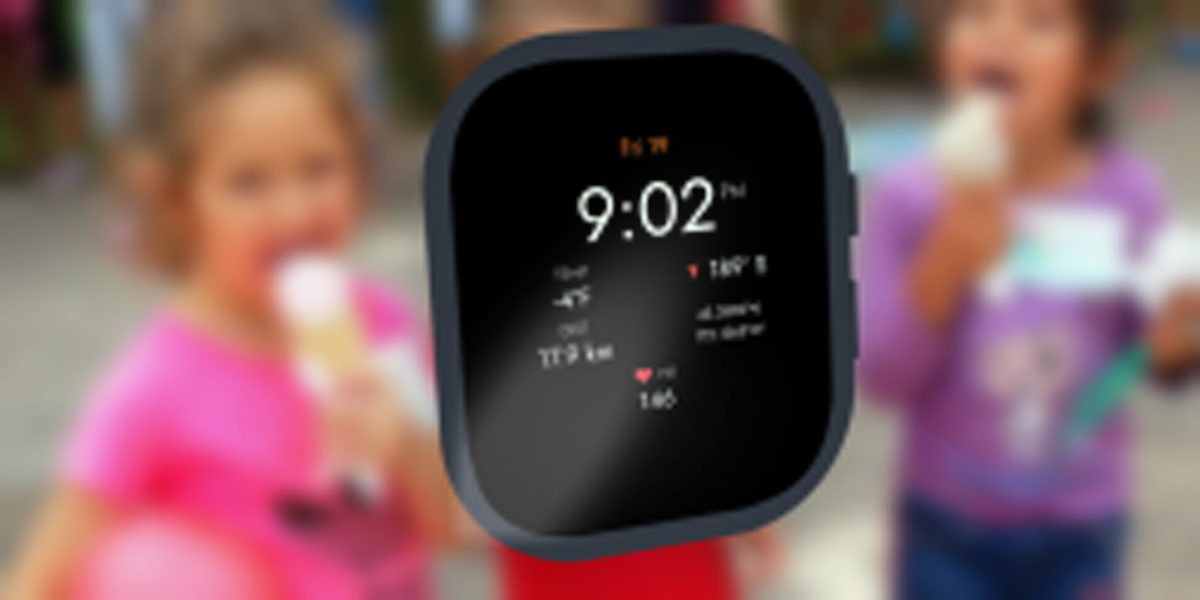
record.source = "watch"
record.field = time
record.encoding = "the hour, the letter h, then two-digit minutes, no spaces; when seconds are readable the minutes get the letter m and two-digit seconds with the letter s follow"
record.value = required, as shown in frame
9h02
